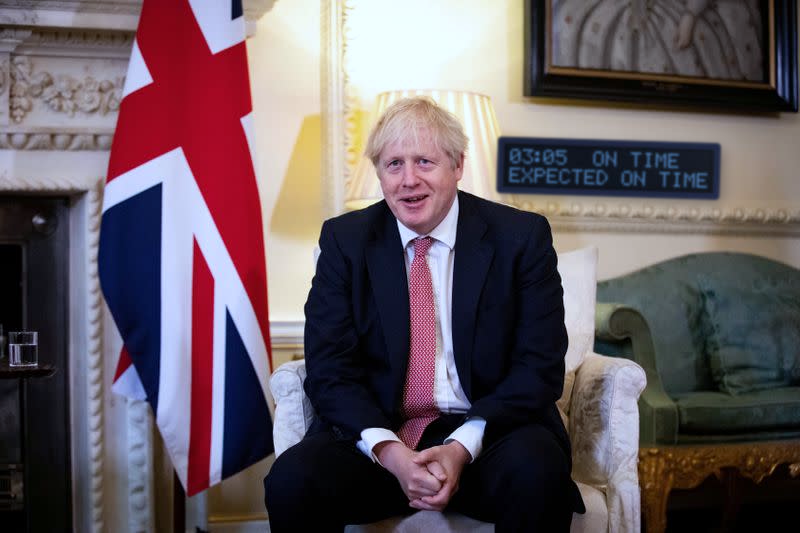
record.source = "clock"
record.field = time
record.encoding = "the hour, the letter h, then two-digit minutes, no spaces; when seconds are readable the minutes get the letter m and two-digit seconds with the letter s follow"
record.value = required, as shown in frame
3h05
